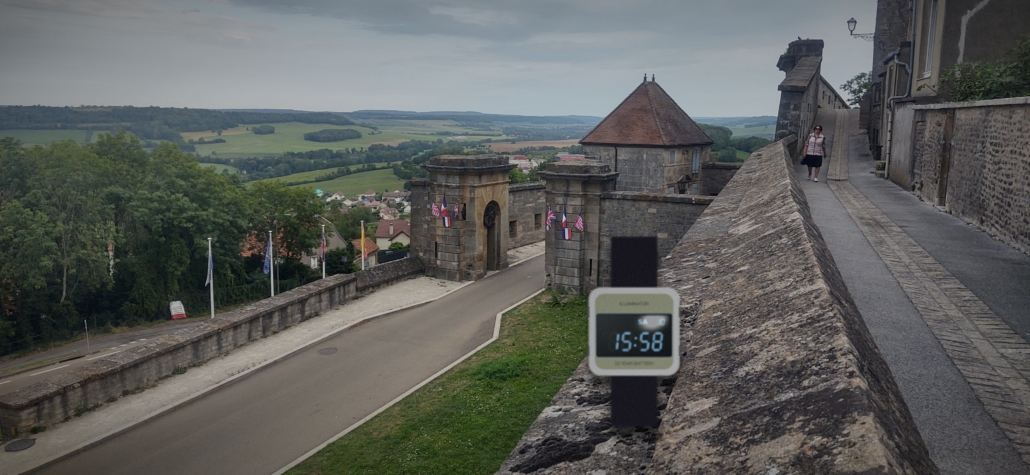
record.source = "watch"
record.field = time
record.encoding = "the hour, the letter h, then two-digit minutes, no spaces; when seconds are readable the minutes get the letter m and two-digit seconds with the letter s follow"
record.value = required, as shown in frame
15h58
